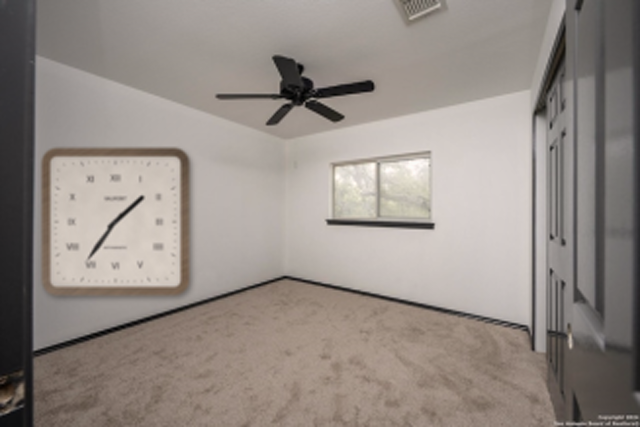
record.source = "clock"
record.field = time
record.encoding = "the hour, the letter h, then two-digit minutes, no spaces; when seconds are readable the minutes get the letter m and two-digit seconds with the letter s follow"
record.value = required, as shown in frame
1h36
